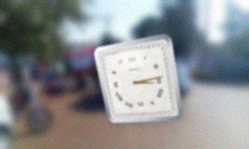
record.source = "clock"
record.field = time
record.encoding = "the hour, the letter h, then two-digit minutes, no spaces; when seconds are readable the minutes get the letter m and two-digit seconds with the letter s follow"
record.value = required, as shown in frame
3h14
